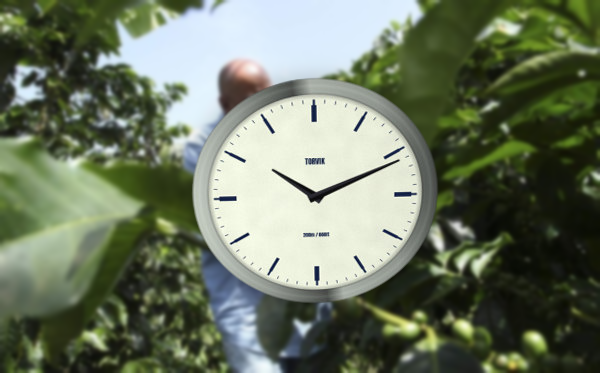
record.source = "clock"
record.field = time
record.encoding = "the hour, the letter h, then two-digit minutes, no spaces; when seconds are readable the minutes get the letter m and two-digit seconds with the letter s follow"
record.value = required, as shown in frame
10h11
